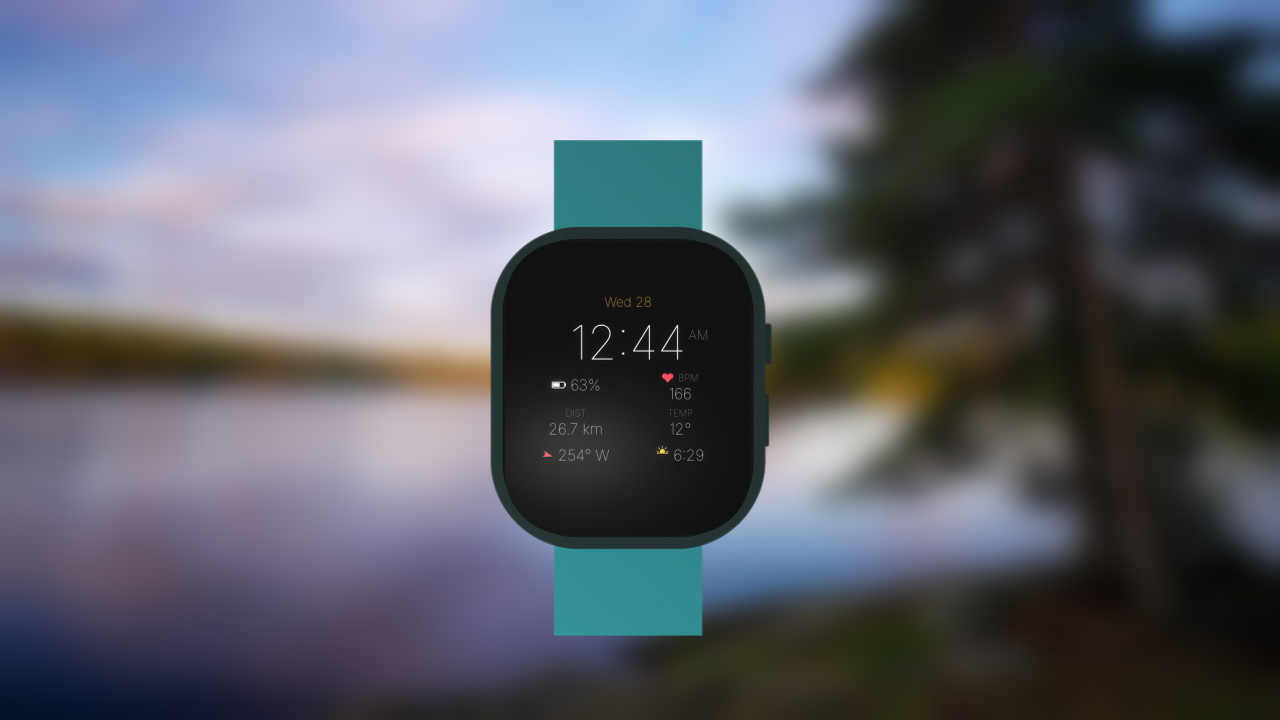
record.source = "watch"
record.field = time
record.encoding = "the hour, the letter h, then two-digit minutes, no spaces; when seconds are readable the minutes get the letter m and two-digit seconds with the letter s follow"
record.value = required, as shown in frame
12h44
